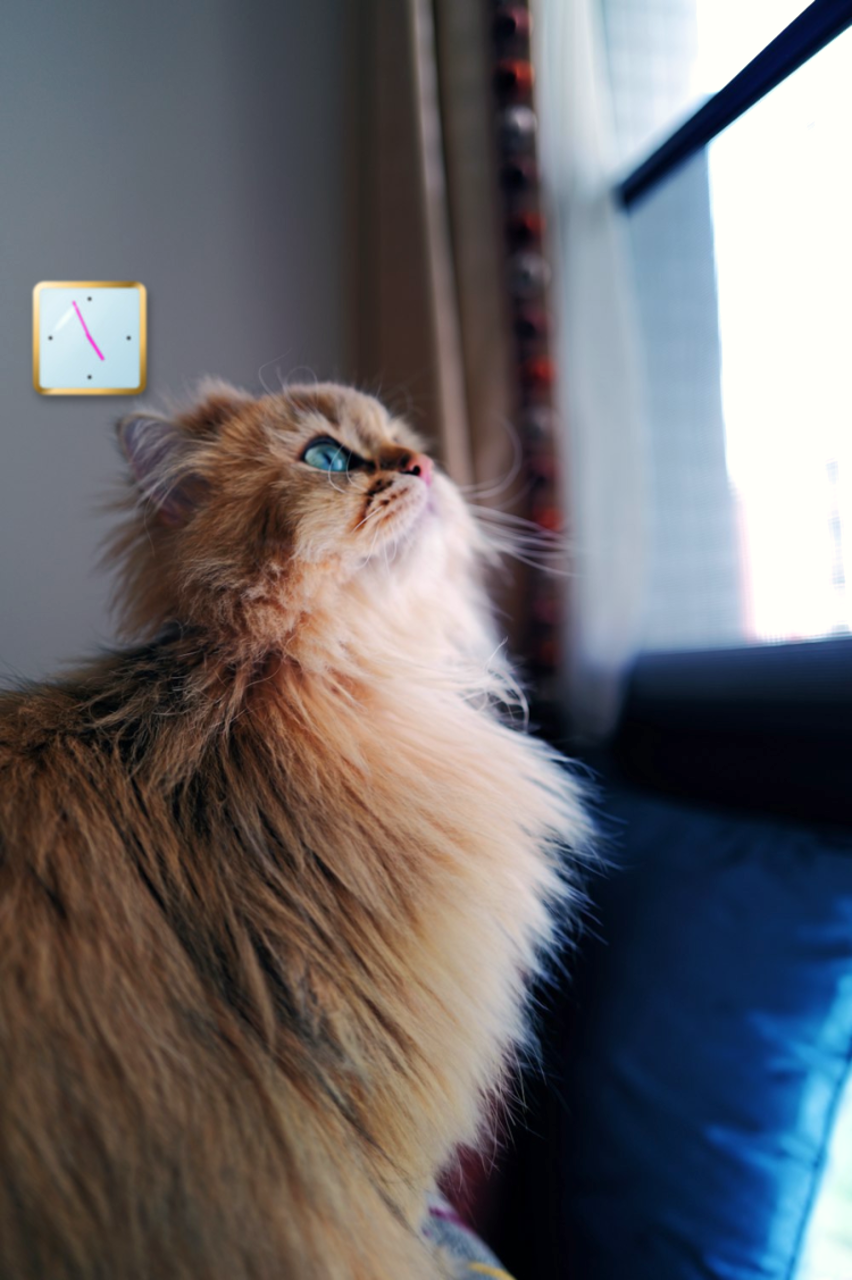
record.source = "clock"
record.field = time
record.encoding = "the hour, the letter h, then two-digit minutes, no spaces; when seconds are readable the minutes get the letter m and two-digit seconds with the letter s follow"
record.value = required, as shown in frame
4h56
